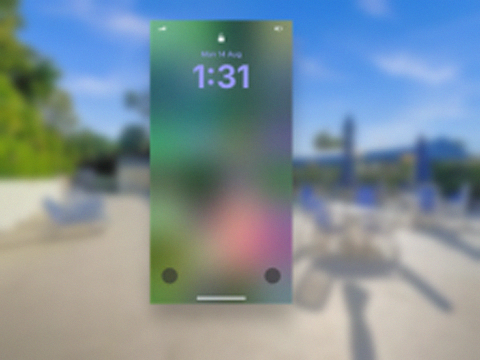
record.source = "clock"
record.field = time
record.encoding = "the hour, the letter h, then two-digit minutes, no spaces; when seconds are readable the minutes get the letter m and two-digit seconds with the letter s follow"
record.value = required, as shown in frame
1h31
